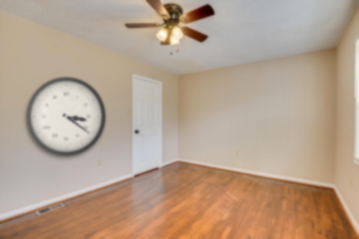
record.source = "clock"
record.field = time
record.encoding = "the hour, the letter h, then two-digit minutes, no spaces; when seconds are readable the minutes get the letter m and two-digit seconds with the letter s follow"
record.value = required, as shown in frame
3h21
